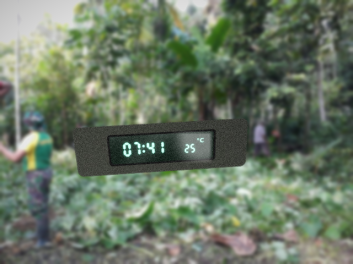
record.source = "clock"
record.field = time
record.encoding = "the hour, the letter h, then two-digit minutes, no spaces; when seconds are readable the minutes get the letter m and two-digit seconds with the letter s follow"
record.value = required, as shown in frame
7h41
